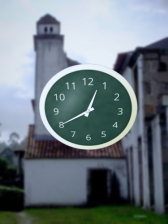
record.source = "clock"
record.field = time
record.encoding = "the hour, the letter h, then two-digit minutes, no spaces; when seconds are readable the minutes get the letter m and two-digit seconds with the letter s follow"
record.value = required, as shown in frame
12h40
